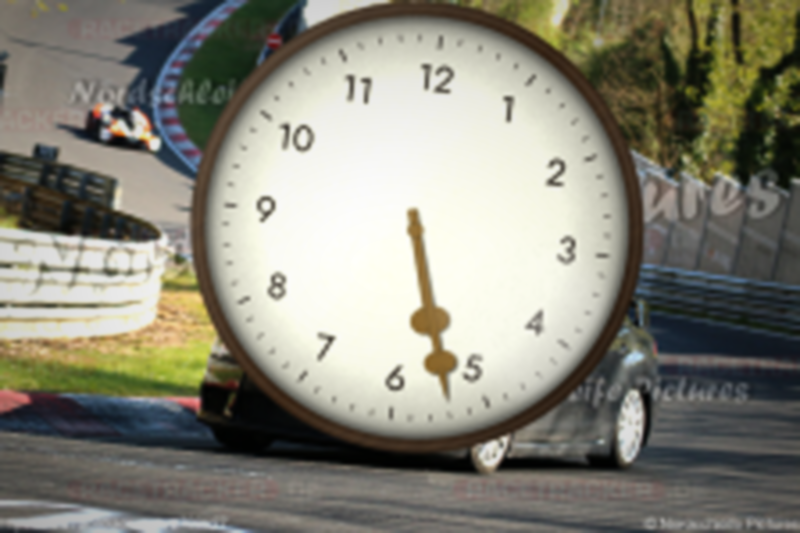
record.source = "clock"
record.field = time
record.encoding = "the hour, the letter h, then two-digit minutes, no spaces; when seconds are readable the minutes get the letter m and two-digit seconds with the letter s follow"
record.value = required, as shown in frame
5h27
